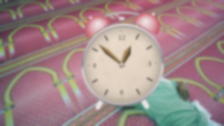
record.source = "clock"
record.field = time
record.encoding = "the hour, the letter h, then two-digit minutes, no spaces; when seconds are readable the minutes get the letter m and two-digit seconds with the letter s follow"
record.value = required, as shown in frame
12h52
